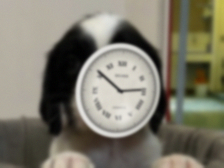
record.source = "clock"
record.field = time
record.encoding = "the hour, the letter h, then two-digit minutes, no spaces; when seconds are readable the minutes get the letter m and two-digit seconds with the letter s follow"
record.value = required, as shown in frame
2h51
